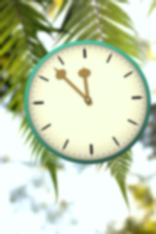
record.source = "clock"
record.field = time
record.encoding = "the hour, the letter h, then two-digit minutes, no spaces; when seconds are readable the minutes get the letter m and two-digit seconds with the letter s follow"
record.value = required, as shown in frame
11h53
